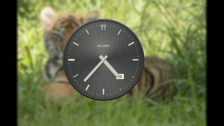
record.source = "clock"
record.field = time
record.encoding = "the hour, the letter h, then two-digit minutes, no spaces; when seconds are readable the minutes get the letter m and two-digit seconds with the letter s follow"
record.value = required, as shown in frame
4h37
